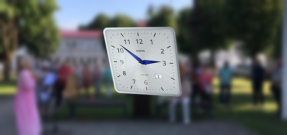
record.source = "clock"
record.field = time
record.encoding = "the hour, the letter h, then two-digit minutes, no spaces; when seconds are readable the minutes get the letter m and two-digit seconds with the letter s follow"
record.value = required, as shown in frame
2h52
